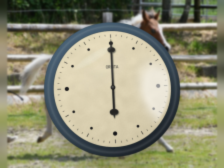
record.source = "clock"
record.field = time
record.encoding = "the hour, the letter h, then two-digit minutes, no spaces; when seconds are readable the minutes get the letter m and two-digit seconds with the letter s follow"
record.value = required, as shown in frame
6h00
